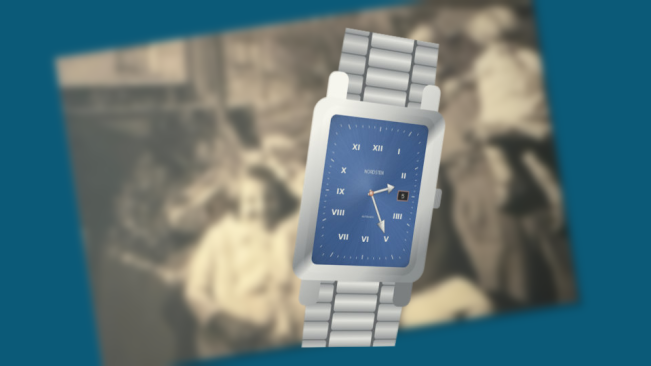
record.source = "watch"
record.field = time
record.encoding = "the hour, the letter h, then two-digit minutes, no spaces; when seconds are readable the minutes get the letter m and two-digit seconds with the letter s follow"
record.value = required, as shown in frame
2h25
